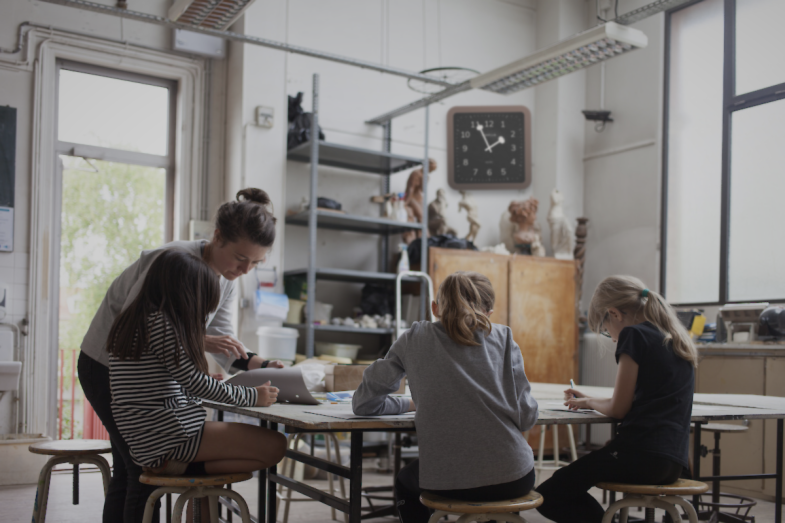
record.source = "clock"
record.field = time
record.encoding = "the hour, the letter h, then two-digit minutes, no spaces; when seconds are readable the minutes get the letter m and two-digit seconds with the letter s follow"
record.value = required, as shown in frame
1h56
